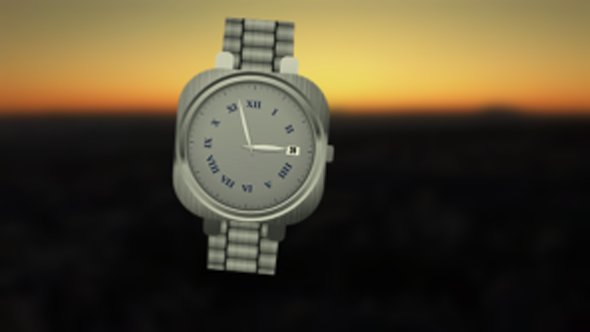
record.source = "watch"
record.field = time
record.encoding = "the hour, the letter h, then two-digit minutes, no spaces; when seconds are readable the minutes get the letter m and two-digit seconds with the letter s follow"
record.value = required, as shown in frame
2h57
